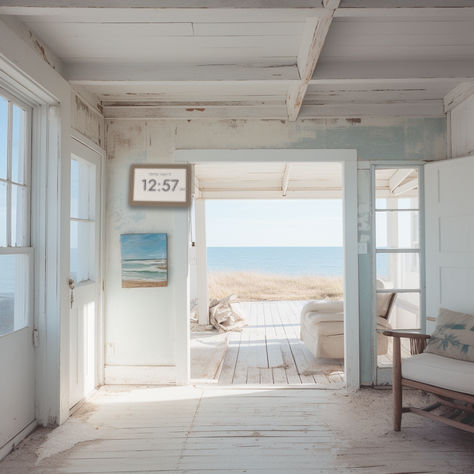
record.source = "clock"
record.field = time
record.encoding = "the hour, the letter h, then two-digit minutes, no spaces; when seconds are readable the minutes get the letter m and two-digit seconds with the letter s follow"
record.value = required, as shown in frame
12h57
